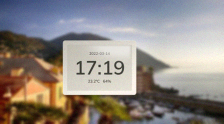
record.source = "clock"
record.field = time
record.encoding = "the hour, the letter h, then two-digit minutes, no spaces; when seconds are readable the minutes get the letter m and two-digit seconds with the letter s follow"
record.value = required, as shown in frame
17h19
